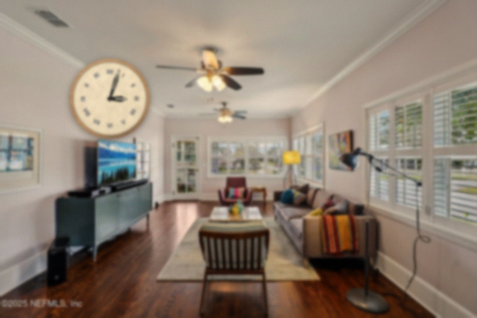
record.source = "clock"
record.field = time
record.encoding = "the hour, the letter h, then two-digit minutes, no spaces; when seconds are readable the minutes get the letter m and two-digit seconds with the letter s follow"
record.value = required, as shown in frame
3h03
